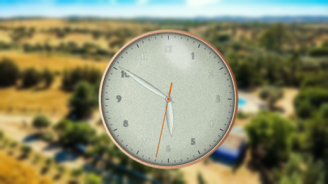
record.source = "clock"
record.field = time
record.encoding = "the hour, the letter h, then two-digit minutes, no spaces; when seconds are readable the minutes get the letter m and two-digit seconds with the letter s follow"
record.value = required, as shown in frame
5h50m32s
